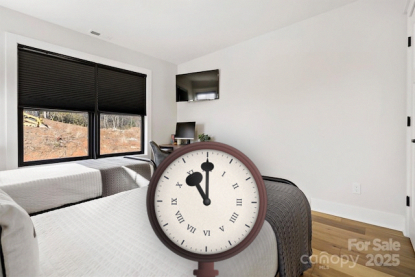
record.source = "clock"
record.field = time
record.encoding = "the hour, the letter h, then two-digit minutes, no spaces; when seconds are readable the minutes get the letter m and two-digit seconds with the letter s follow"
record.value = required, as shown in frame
11h00
